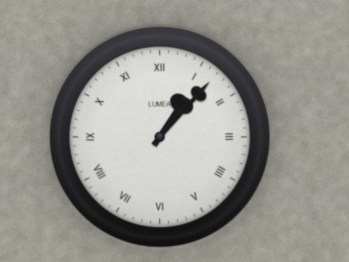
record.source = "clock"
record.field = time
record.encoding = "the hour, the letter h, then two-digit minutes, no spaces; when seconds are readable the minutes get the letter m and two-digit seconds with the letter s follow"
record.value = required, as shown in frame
1h07
